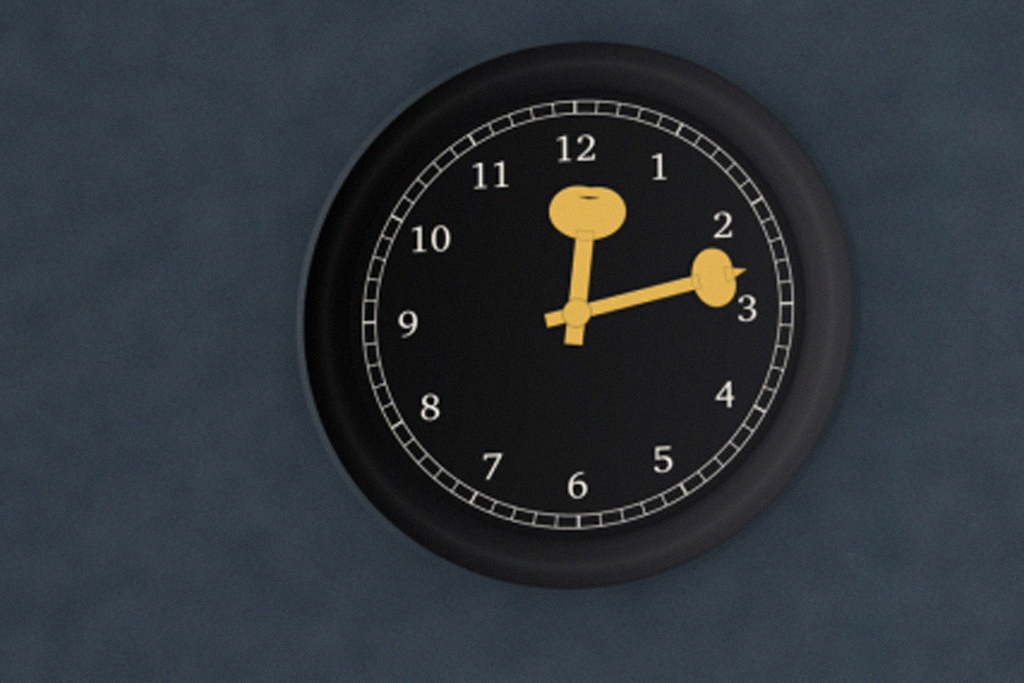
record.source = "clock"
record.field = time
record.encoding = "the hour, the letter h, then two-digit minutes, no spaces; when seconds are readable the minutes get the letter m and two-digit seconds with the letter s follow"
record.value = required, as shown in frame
12h13
